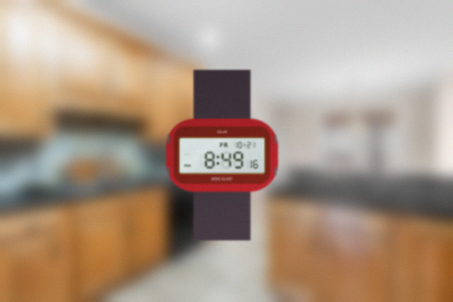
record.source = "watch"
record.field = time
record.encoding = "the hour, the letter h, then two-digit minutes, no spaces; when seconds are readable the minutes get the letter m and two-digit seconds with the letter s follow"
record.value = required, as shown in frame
8h49
